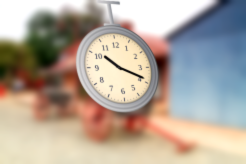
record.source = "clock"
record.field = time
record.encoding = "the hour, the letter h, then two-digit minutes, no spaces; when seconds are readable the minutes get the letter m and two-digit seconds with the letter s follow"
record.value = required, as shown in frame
10h19
